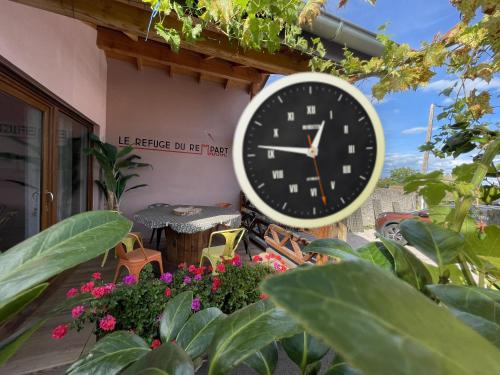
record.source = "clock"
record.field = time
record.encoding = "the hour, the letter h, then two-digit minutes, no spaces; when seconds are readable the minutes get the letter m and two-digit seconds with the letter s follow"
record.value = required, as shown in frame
12h46m28s
